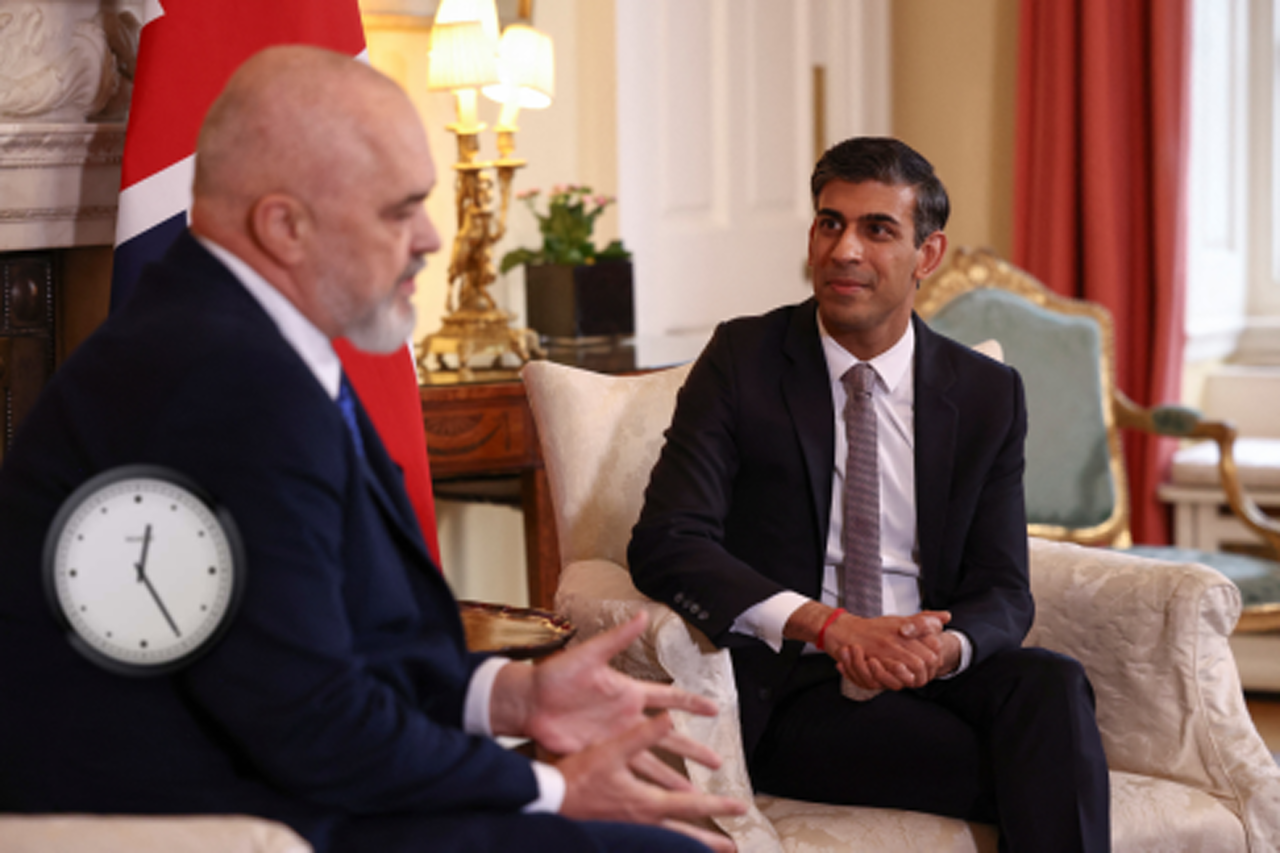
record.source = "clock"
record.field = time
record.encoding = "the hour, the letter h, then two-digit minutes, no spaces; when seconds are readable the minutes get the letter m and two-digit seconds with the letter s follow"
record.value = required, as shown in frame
12h25
